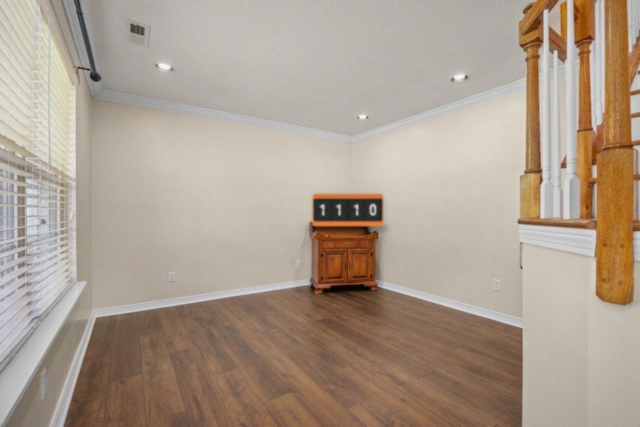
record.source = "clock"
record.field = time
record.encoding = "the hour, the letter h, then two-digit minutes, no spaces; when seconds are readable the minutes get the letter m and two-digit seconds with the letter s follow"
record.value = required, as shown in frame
11h10
